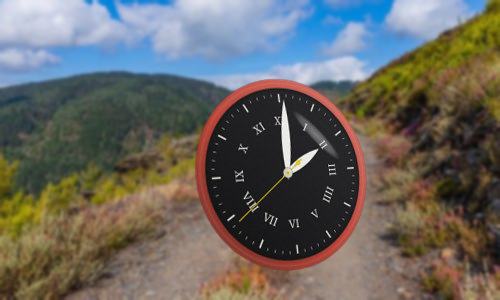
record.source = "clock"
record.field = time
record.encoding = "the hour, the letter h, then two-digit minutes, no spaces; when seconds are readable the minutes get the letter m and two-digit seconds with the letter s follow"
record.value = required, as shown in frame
2h00m39s
